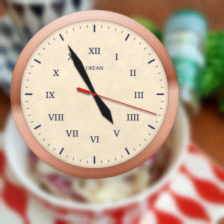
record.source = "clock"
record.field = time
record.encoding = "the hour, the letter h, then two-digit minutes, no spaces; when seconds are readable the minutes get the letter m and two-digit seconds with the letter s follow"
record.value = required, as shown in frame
4h55m18s
